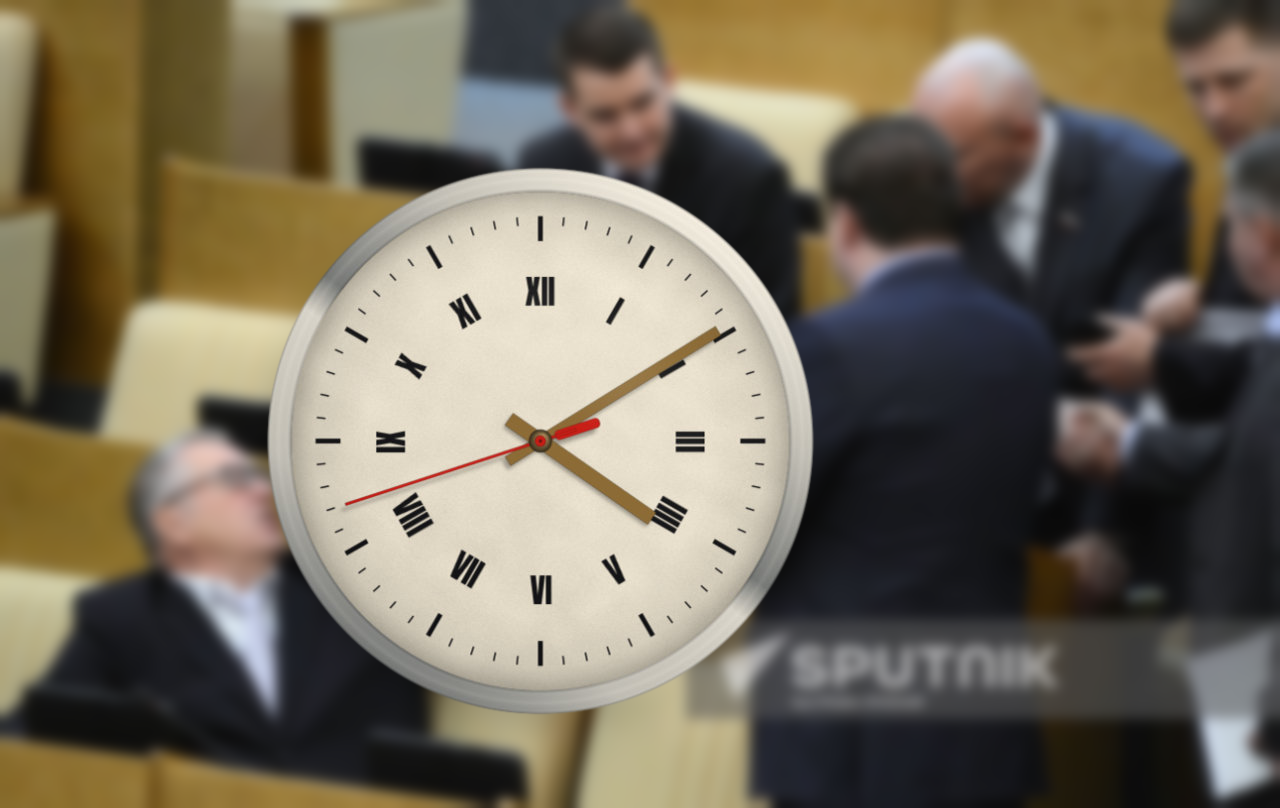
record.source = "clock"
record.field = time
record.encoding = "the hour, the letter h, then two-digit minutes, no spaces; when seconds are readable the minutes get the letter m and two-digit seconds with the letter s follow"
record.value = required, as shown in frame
4h09m42s
